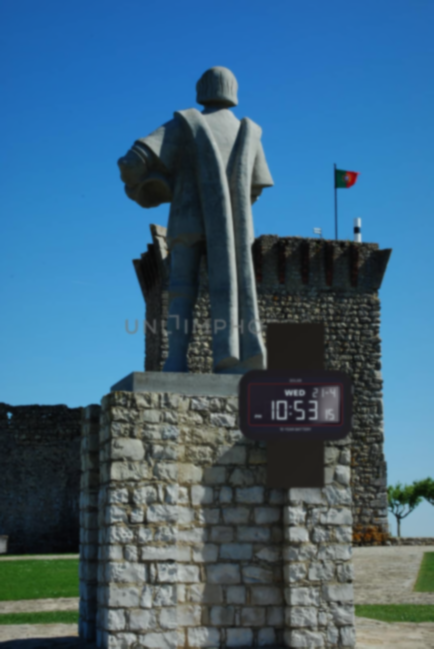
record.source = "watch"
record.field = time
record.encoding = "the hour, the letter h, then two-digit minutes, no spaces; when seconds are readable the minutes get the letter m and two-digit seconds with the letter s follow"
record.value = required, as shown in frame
10h53
